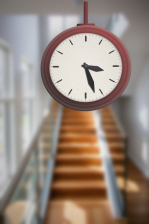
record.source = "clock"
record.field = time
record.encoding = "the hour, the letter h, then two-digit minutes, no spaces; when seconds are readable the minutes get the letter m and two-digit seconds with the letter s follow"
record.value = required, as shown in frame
3h27
